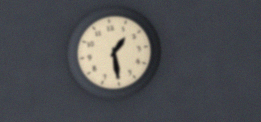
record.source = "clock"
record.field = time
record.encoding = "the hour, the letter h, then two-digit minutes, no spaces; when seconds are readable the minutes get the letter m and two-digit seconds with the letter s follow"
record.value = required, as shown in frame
1h30
